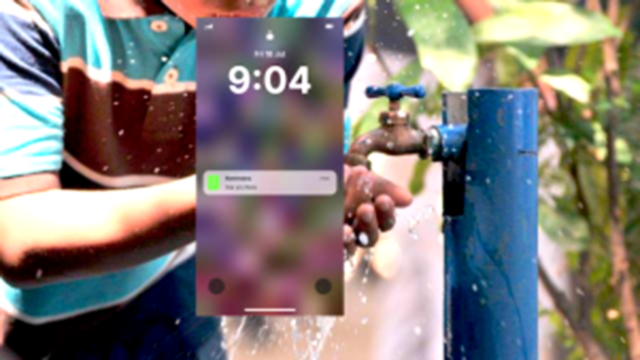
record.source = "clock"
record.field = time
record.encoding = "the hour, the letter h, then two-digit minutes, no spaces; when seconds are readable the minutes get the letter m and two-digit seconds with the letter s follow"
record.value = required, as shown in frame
9h04
